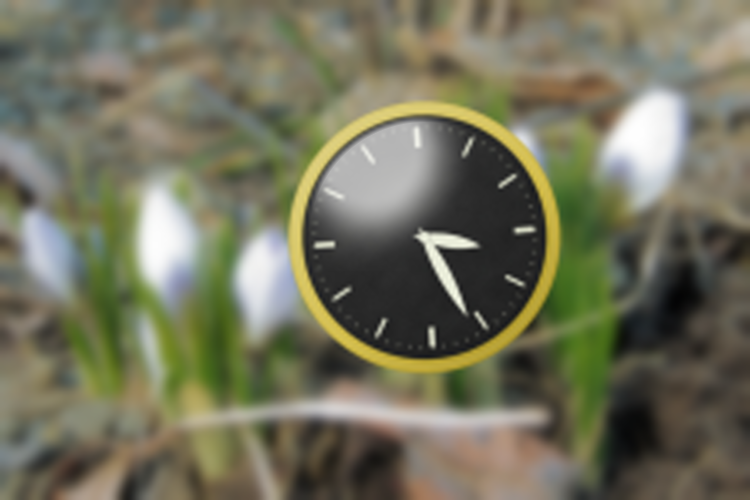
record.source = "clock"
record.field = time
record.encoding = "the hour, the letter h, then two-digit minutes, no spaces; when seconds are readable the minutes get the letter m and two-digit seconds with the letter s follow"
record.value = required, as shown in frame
3h26
